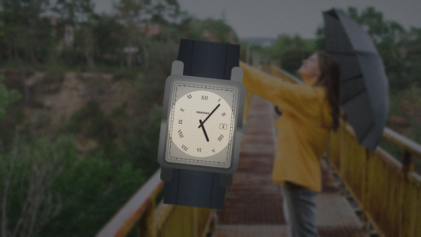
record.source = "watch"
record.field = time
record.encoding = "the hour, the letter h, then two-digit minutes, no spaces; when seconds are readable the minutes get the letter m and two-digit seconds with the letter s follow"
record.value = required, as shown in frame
5h06
